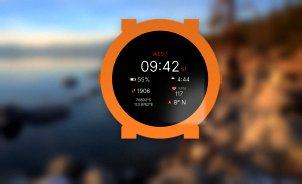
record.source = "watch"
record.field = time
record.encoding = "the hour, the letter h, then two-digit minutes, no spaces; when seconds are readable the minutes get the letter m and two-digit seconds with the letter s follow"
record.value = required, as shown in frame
9h42
